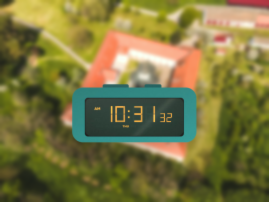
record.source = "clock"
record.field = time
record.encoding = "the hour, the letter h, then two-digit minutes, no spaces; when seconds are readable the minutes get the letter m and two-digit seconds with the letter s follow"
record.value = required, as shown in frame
10h31m32s
